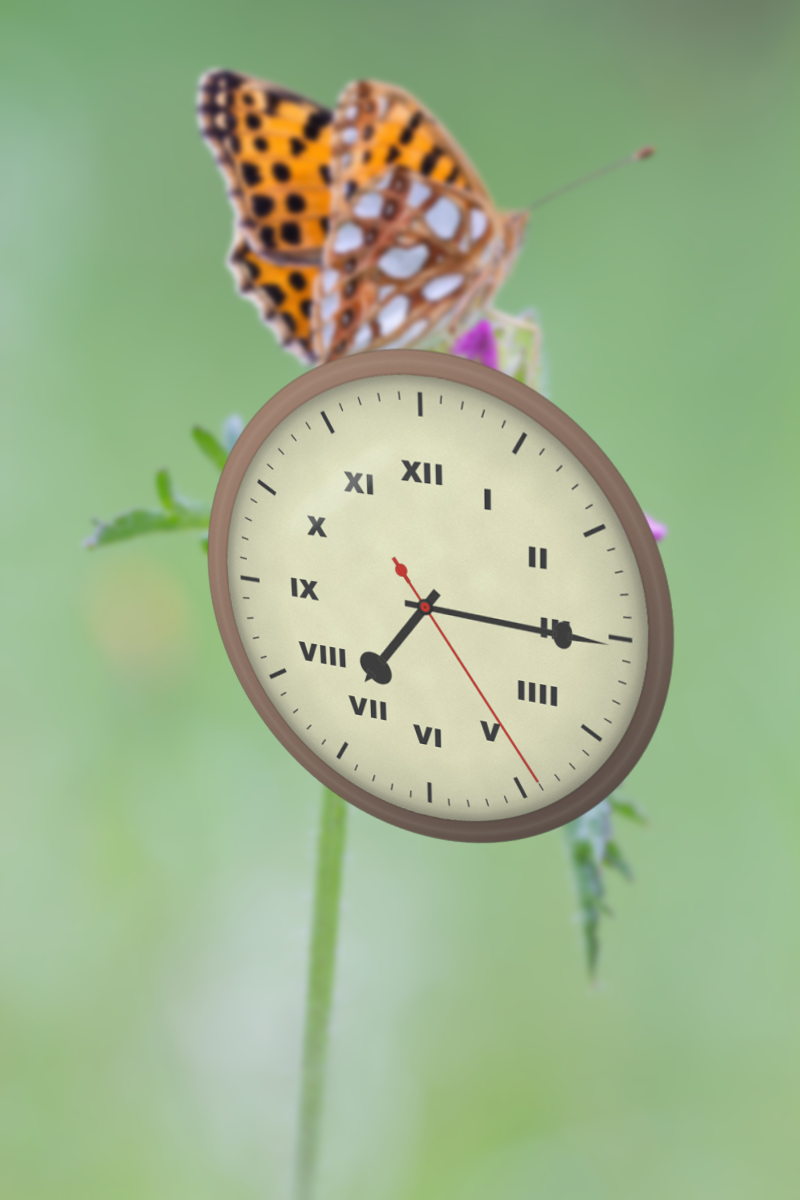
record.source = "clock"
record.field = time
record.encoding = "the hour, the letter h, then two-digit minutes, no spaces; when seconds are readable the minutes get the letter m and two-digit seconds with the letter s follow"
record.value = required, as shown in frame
7h15m24s
